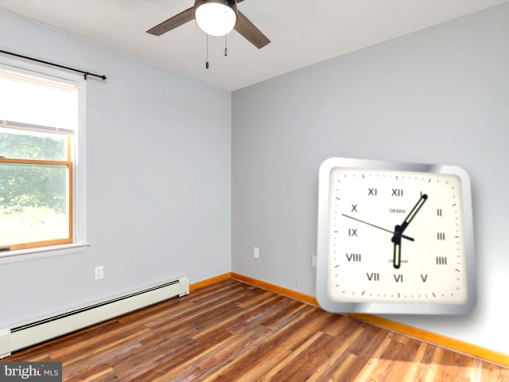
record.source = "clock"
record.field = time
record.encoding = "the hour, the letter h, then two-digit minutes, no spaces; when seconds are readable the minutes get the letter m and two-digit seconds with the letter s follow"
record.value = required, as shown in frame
6h05m48s
